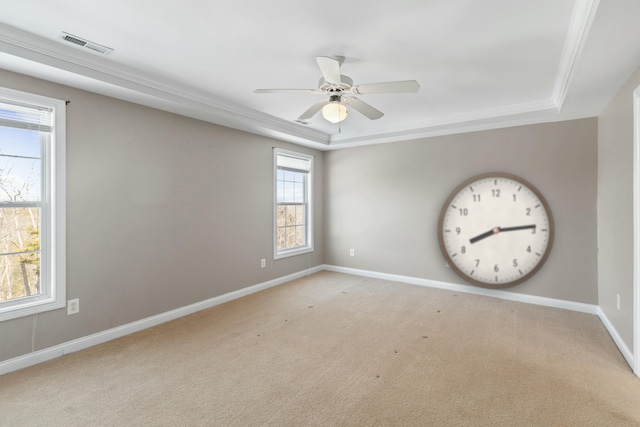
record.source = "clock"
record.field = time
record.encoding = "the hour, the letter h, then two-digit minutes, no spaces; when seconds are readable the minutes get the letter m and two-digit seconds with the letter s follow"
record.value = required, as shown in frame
8h14
